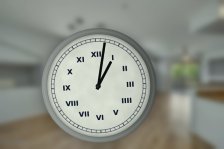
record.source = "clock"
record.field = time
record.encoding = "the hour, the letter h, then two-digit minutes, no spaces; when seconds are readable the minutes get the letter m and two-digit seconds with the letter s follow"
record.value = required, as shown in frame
1h02
